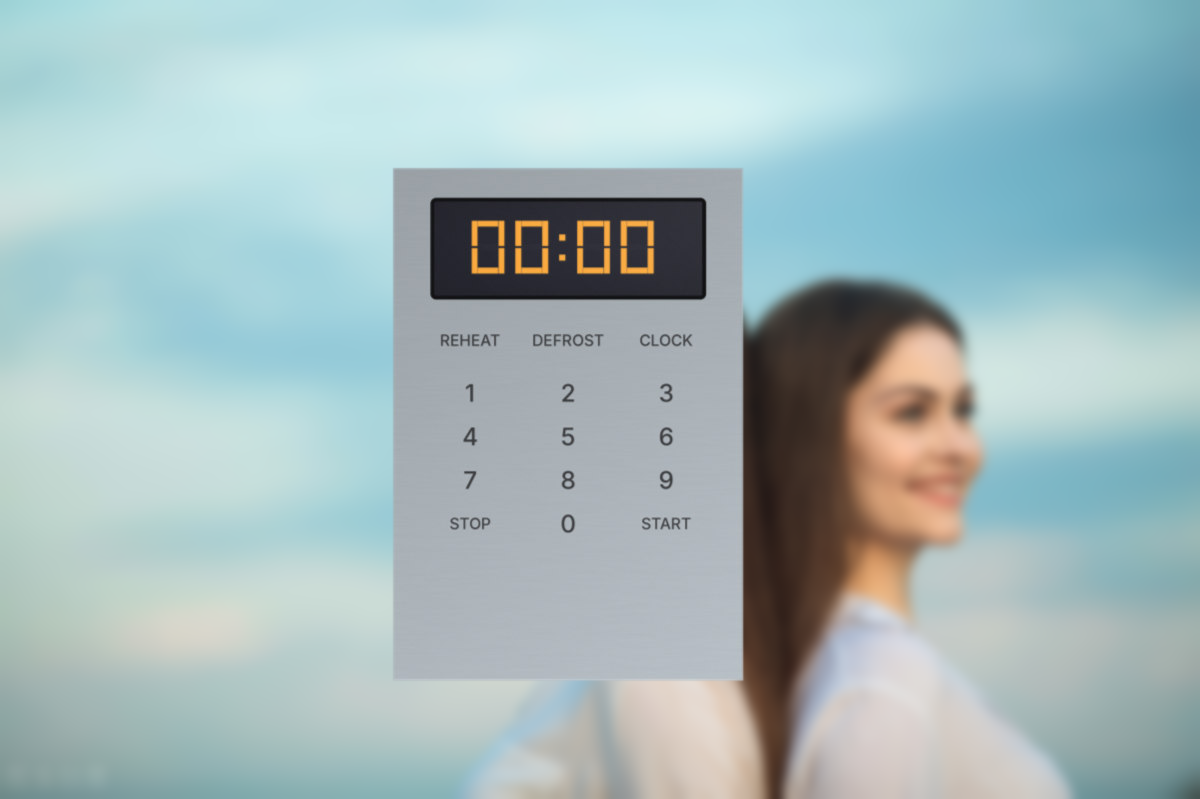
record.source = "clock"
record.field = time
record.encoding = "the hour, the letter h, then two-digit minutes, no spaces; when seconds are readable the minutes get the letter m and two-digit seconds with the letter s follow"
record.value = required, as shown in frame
0h00
